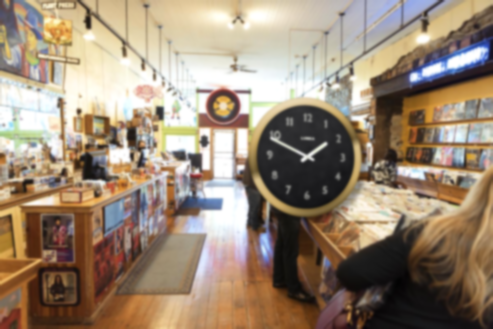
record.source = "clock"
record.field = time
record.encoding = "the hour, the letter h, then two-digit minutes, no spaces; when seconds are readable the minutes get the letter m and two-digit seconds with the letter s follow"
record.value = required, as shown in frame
1h49
